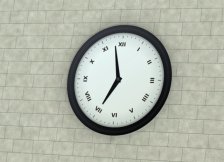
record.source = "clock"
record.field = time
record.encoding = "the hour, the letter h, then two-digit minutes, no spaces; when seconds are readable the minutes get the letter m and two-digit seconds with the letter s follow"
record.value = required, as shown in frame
6h58
